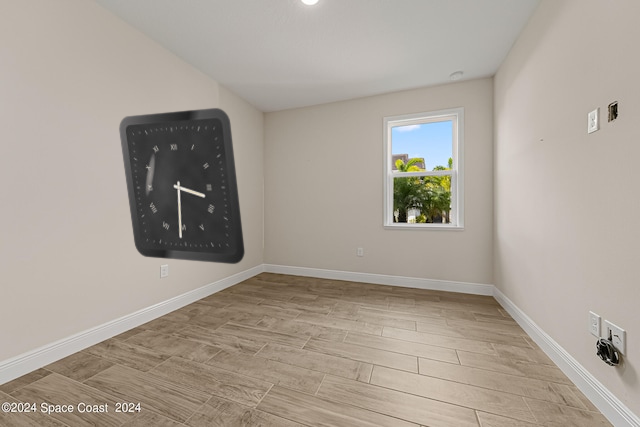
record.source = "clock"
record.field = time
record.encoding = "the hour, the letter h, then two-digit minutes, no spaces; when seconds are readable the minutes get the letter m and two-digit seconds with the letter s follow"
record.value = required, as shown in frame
3h31
